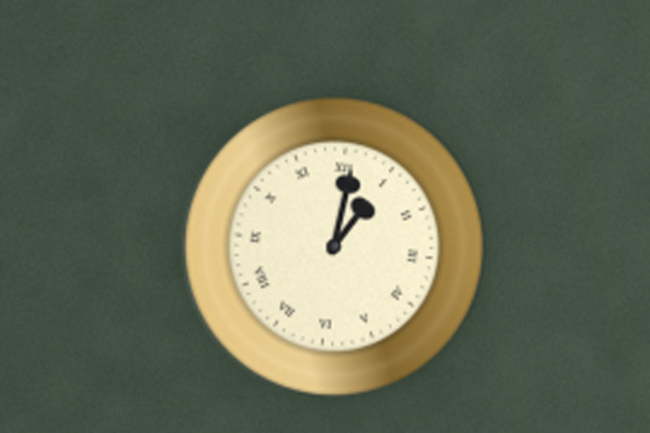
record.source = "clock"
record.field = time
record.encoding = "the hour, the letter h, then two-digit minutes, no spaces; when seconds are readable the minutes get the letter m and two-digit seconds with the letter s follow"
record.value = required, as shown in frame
1h01
